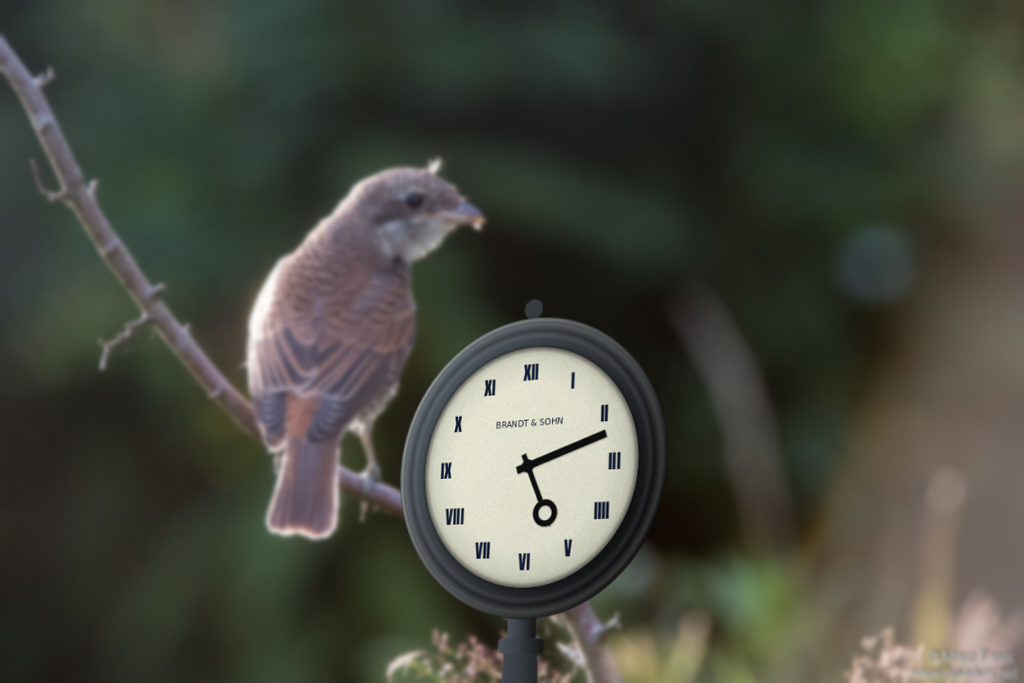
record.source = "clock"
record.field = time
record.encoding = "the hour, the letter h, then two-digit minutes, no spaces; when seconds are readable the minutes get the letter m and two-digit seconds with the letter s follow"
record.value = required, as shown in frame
5h12
